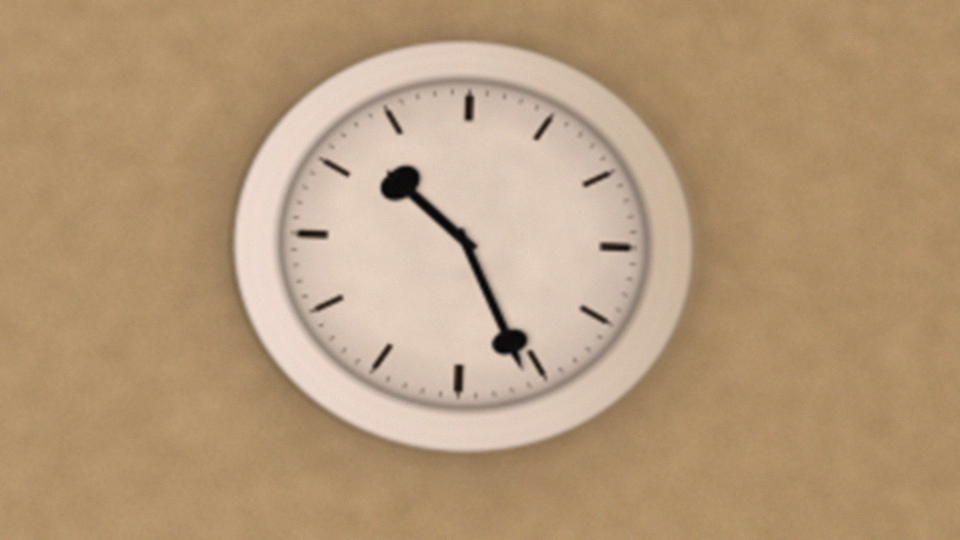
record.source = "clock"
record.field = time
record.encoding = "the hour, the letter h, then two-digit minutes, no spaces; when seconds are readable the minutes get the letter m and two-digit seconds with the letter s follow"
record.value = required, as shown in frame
10h26
